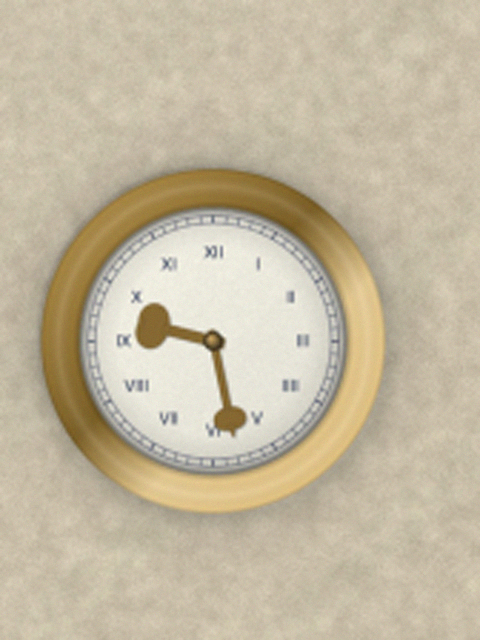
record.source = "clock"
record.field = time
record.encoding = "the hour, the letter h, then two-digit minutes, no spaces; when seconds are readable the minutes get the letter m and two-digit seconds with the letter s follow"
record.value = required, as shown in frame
9h28
